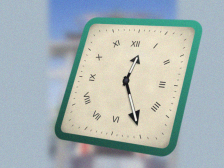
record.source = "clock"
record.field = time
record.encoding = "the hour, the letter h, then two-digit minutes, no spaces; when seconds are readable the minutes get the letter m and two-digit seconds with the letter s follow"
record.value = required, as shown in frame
12h25
